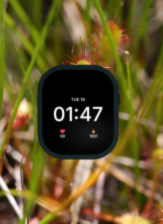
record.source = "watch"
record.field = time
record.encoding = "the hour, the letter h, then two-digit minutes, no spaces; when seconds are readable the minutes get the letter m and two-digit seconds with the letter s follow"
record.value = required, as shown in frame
1h47
